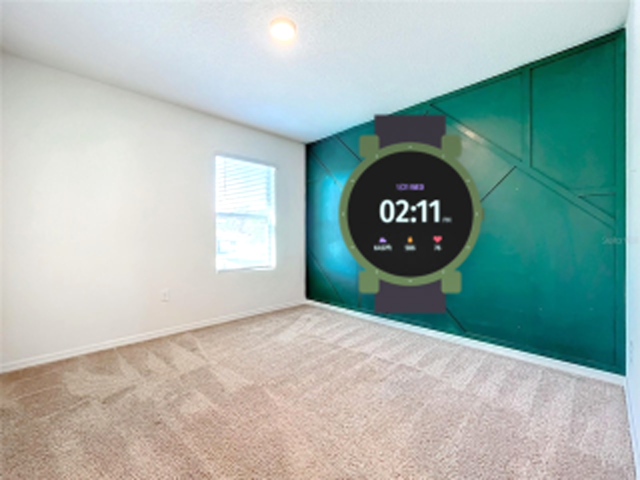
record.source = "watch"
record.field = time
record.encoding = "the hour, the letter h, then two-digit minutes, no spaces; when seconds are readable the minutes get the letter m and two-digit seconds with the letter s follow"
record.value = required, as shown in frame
2h11
